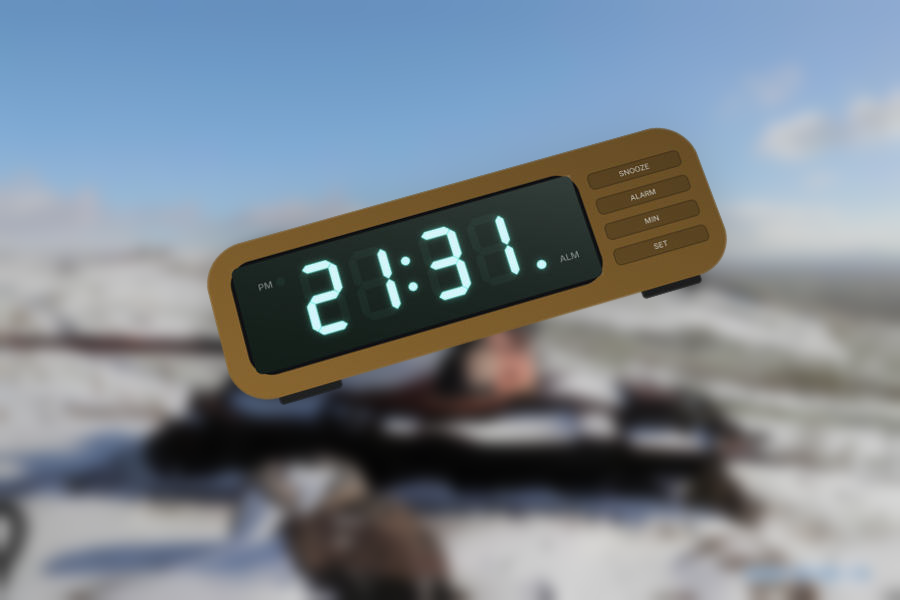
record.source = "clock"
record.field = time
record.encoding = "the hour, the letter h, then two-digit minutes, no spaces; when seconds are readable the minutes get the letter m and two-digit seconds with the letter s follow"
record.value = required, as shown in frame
21h31
